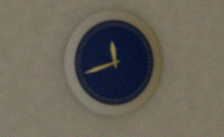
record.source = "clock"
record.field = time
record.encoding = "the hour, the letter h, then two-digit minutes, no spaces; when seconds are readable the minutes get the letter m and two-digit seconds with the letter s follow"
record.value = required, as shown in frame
11h42
